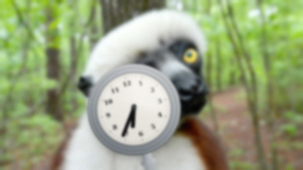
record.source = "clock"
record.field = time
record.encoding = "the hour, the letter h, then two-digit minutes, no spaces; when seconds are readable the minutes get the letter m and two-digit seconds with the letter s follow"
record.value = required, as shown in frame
6h36
